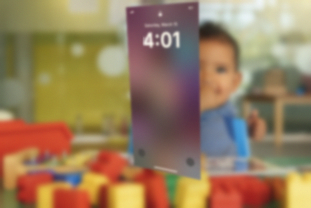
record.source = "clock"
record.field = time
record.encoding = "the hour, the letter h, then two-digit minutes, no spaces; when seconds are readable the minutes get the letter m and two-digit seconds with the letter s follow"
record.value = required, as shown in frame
4h01
